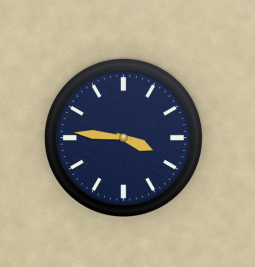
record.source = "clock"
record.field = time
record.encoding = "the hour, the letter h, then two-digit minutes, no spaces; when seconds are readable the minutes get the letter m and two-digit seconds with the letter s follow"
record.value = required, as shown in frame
3h46
